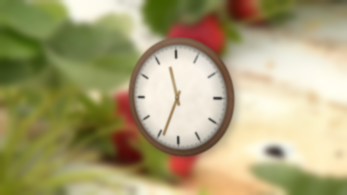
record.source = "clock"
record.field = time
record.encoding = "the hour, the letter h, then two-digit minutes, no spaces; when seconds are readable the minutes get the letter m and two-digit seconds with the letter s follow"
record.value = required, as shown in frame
11h34
